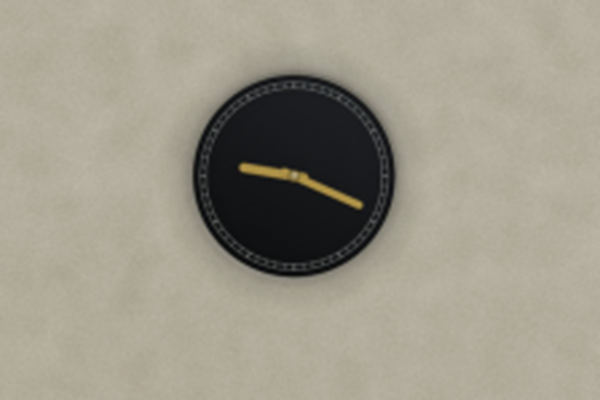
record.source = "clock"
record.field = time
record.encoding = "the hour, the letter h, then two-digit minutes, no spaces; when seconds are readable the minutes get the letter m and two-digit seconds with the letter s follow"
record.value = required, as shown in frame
9h19
